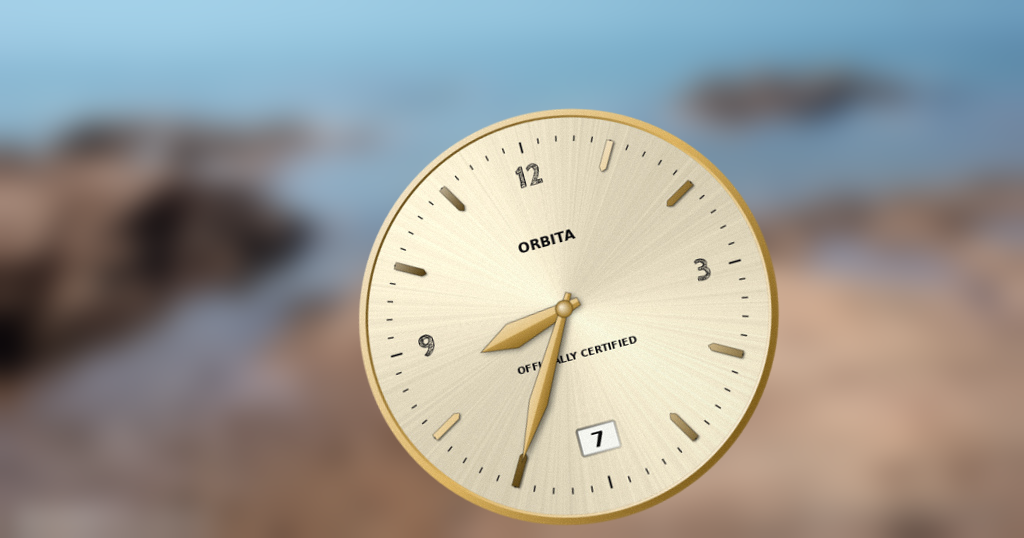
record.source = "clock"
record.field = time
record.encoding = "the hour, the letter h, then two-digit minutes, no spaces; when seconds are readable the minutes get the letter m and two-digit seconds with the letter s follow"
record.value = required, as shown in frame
8h35
